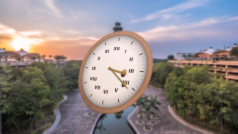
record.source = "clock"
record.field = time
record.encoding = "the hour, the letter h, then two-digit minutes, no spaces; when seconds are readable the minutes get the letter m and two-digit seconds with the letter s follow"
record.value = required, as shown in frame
3h21
